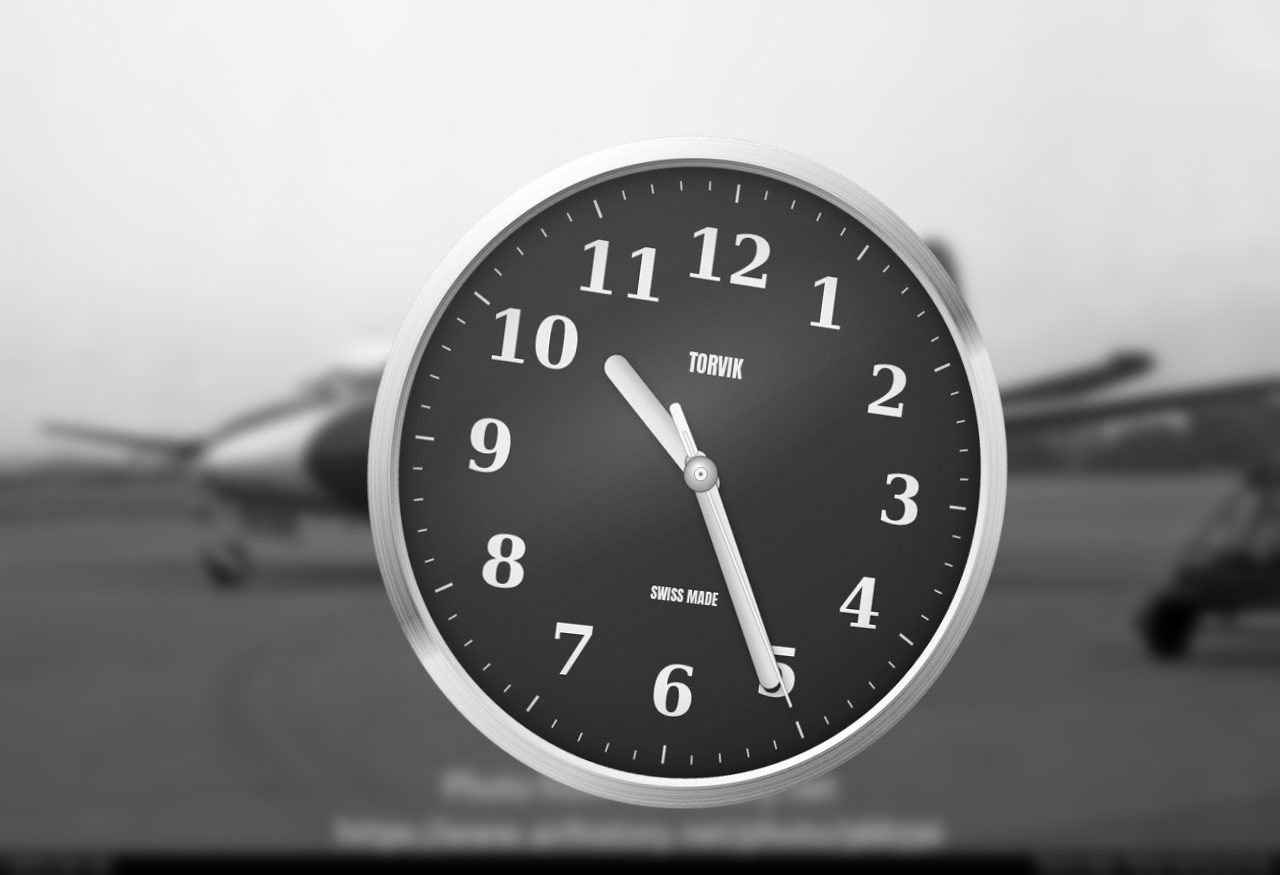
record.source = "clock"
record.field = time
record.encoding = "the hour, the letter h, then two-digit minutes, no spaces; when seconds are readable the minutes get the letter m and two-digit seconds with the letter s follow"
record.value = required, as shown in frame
10h25m25s
